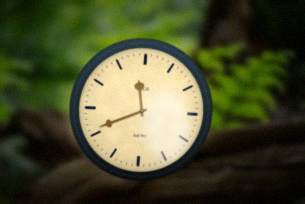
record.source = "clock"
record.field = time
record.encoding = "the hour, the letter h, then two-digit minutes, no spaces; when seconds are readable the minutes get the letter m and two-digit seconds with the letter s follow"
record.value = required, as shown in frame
11h41
